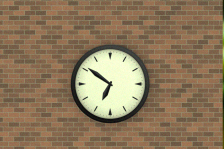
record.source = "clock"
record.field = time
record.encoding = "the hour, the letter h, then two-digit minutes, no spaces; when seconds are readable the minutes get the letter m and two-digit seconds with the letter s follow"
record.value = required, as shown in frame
6h51
